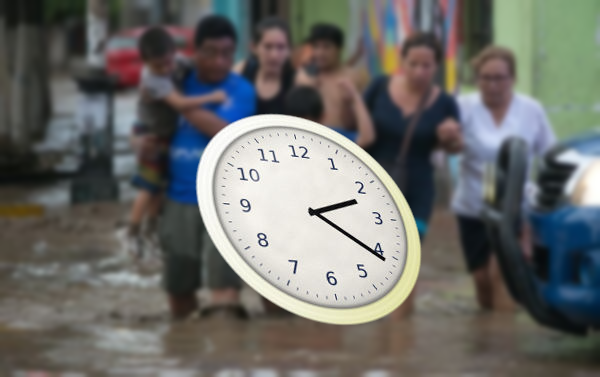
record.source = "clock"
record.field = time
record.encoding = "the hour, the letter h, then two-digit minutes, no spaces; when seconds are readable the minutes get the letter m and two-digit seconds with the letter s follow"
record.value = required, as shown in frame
2h21
